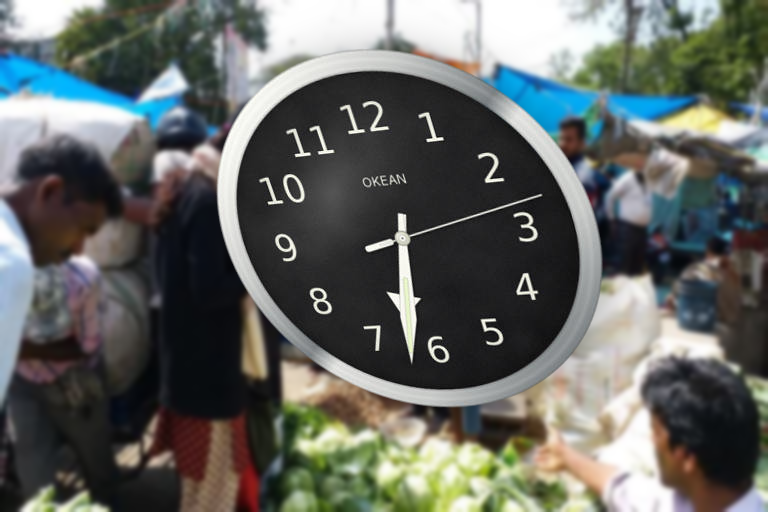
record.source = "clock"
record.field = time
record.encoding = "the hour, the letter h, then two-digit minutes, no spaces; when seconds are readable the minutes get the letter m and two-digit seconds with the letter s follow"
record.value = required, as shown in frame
6h32m13s
